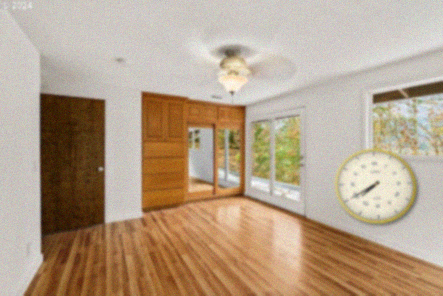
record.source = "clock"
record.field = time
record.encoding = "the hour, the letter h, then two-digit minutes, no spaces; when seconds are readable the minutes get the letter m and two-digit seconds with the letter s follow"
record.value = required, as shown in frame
7h40
